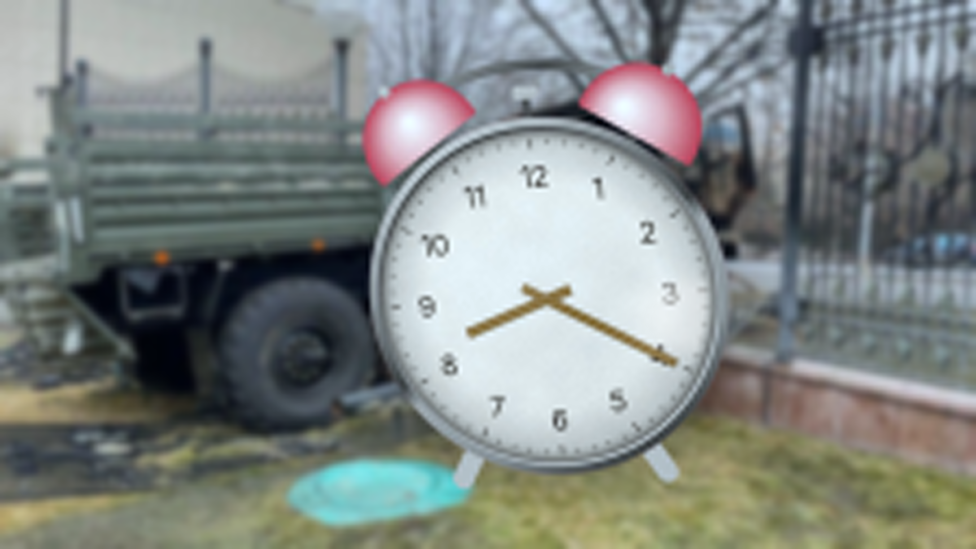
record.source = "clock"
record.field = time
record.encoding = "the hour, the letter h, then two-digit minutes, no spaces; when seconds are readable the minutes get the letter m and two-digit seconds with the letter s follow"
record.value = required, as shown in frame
8h20
